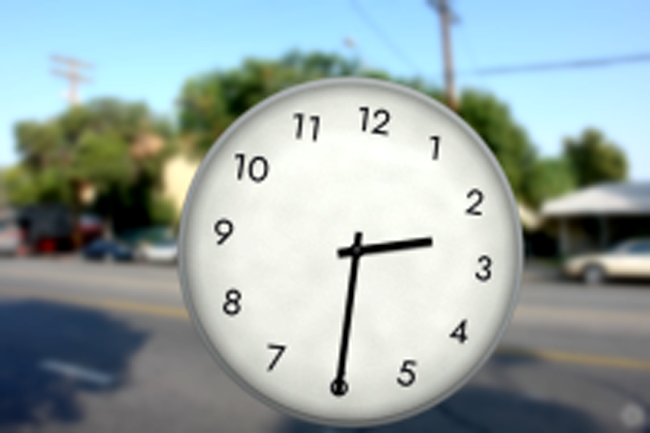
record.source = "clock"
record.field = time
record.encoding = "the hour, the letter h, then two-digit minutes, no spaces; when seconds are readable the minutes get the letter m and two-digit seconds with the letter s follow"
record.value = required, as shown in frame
2h30
